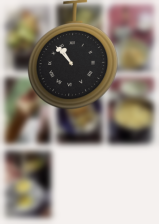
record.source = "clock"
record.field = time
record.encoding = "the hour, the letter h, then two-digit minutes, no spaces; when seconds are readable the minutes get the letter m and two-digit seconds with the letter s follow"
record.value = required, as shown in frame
10h53
